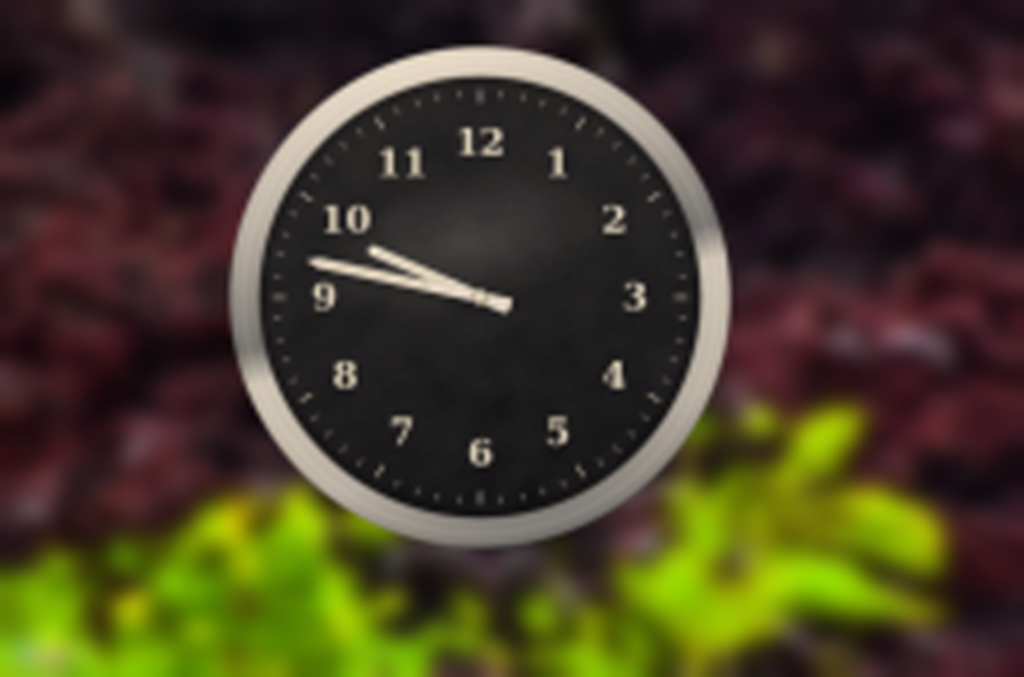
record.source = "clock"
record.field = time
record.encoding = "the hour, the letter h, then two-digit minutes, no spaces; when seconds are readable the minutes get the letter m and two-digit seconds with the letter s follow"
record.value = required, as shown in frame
9h47
